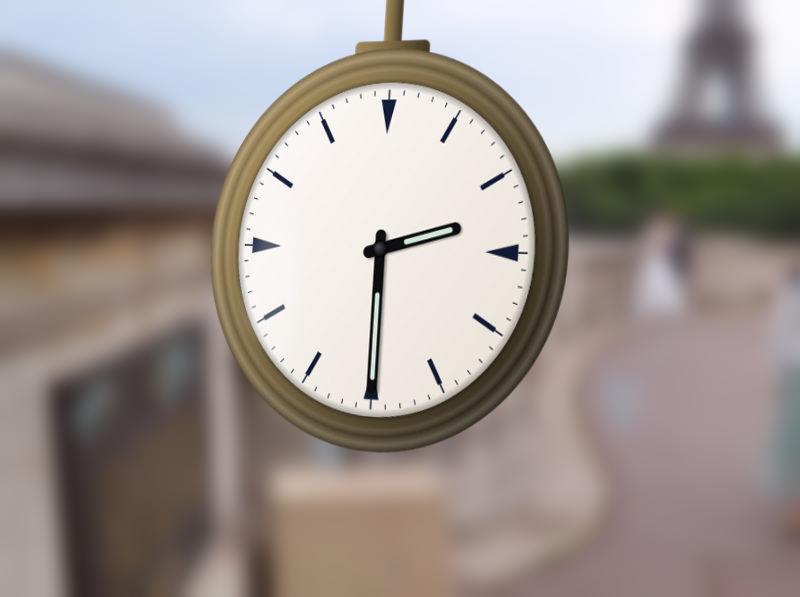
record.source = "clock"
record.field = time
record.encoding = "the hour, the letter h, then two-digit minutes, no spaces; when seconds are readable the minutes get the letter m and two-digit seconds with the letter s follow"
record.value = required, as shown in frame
2h30
